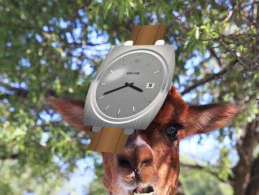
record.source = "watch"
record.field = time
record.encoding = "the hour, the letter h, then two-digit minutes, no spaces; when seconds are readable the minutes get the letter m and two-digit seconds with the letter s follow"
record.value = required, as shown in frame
3h41
